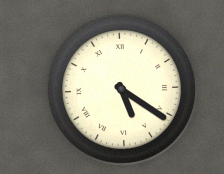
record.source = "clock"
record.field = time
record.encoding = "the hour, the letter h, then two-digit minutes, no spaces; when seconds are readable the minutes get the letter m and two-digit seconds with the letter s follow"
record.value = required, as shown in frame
5h21
